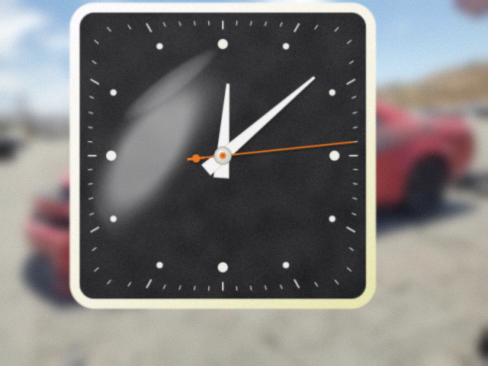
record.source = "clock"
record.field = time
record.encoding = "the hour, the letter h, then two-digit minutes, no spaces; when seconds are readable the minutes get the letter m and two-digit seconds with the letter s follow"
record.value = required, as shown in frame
12h08m14s
